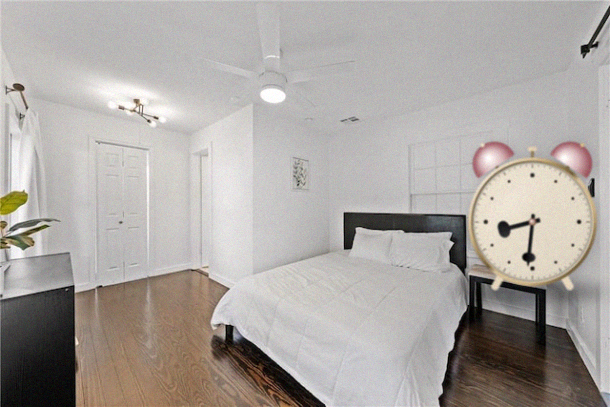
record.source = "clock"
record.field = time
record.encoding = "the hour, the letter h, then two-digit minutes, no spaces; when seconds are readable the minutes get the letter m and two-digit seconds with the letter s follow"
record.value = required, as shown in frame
8h31
